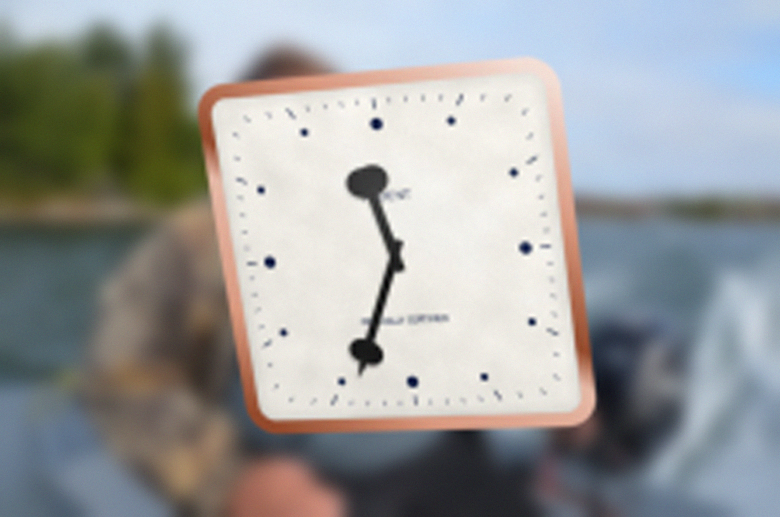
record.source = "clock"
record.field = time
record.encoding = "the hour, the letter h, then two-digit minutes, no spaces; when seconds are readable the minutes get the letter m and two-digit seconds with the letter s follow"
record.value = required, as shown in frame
11h34
